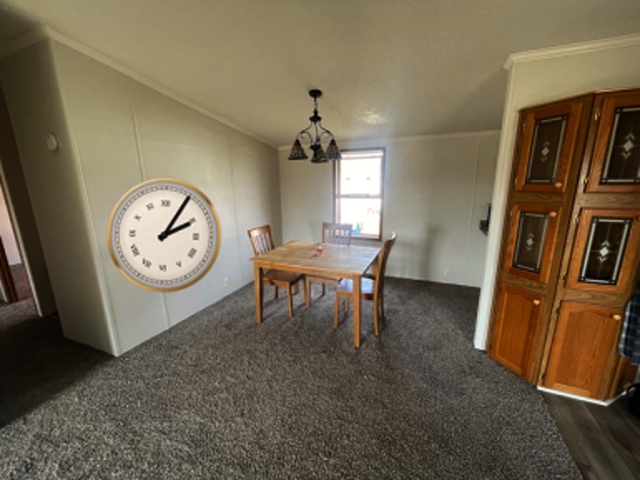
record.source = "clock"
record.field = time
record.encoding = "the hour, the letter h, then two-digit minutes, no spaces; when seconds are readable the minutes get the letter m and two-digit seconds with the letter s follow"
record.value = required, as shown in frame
2h05
